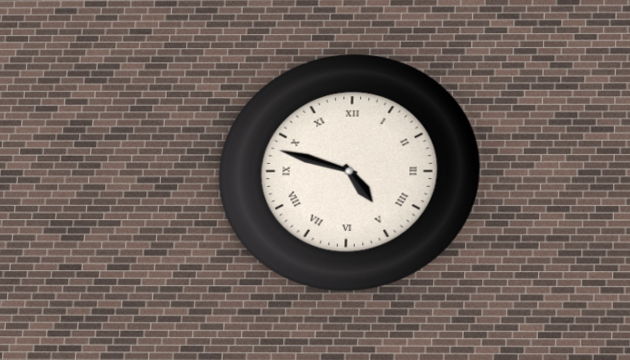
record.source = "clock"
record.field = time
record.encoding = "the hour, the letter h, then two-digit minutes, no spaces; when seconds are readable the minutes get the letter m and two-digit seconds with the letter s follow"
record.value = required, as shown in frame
4h48
